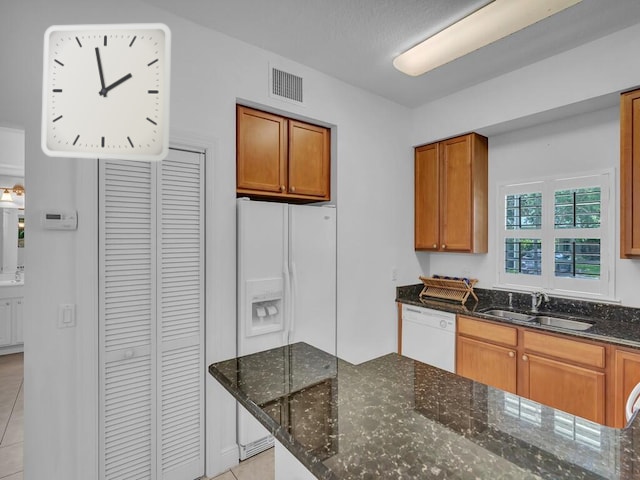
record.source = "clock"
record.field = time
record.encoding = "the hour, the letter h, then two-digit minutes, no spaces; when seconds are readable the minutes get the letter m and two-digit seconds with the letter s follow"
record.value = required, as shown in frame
1h58
